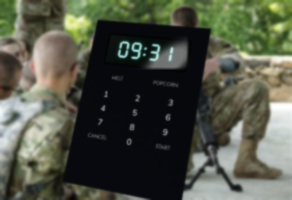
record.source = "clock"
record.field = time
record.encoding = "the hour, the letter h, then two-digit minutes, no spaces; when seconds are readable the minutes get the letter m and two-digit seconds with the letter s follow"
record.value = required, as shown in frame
9h31
